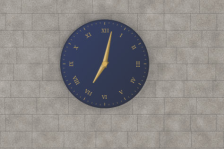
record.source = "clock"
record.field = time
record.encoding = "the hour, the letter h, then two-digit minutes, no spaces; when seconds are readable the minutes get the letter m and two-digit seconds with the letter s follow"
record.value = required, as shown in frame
7h02
